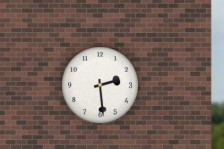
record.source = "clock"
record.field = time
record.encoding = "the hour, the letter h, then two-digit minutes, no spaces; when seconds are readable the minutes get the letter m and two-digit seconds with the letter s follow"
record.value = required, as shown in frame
2h29
